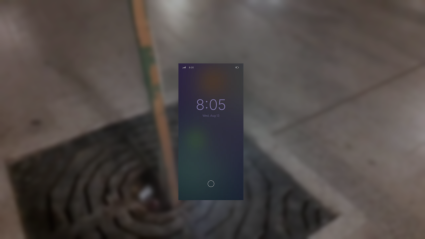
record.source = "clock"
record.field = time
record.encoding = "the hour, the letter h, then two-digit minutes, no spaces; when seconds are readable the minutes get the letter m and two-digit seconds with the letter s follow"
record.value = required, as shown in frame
8h05
